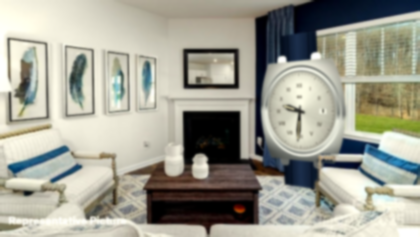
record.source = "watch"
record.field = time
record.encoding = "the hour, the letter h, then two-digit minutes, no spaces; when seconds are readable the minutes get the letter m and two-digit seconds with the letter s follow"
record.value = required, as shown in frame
9h31
